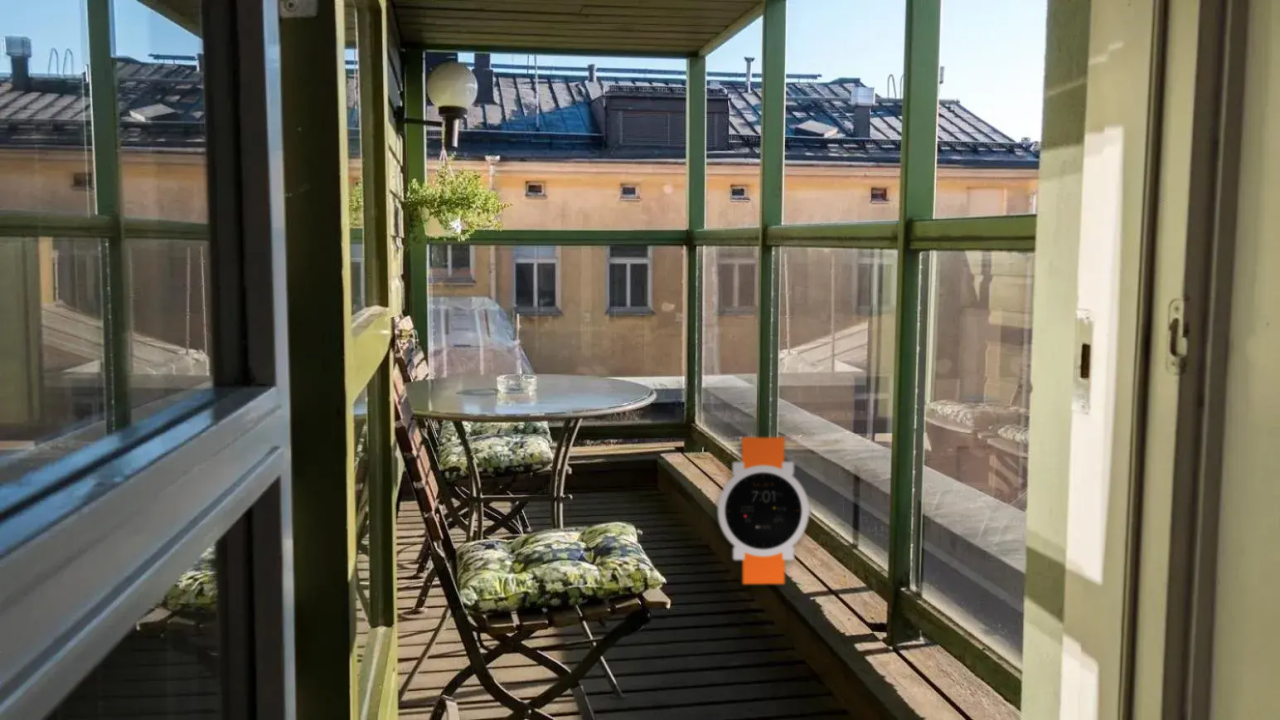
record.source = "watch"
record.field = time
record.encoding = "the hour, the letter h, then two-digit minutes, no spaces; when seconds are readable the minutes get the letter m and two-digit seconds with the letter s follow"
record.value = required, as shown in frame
7h01
